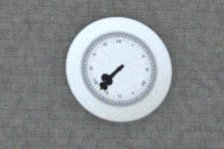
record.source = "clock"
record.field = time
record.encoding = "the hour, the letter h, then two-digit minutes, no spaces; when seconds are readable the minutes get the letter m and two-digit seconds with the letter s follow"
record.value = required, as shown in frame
7h37
